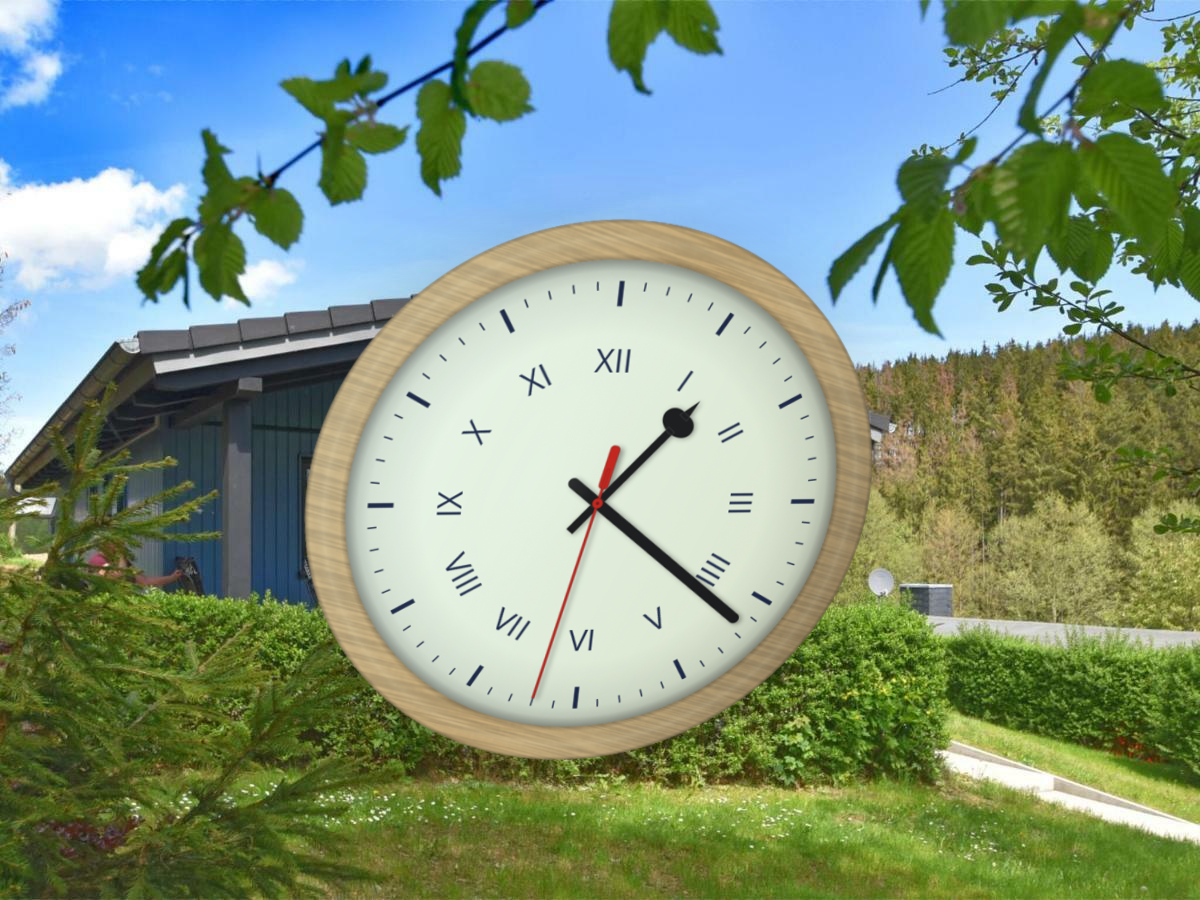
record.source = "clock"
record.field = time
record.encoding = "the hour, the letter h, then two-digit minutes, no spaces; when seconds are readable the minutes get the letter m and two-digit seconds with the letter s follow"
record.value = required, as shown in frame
1h21m32s
